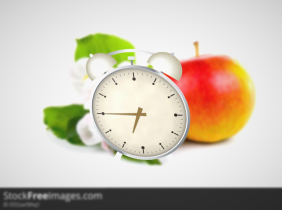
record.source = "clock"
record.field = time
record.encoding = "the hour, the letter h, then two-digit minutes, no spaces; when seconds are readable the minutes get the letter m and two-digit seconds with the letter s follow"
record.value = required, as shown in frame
6h45
